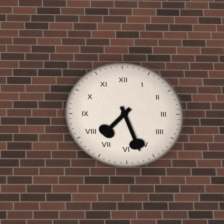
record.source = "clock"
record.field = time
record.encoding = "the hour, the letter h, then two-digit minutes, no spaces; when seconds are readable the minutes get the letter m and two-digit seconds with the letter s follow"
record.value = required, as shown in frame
7h27
